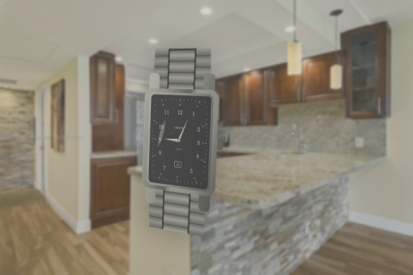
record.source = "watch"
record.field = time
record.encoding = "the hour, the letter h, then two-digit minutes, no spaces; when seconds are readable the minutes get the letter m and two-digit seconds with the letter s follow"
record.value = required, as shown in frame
9h04
